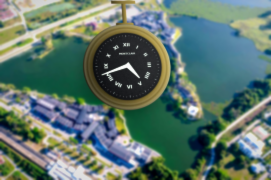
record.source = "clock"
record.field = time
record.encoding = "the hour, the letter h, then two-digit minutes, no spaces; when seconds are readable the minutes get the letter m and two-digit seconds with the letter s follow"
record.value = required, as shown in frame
4h42
